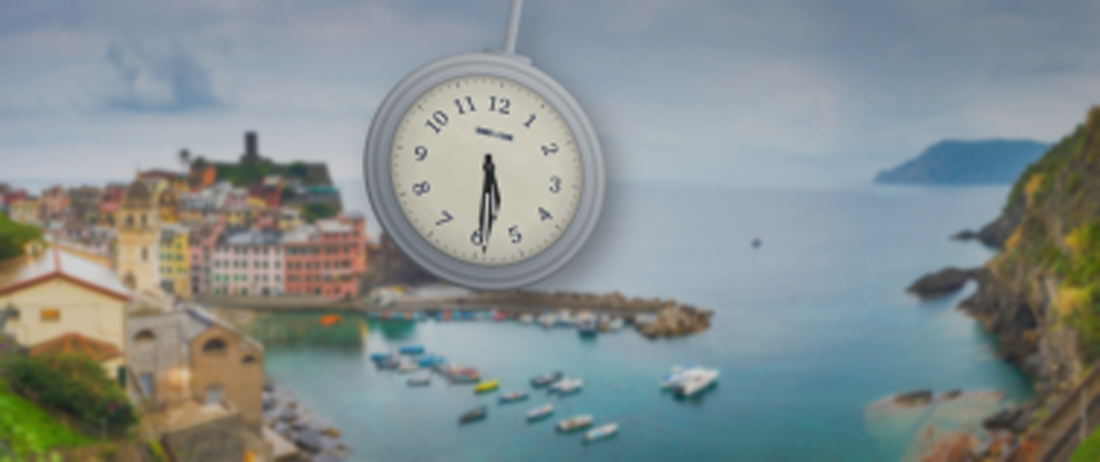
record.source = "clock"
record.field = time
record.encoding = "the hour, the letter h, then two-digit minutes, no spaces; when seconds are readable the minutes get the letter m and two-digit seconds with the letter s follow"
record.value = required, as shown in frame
5h29
